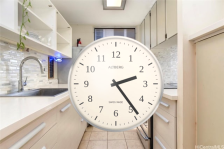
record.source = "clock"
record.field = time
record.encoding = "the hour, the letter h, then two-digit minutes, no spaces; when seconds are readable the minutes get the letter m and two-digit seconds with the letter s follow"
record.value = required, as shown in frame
2h24
